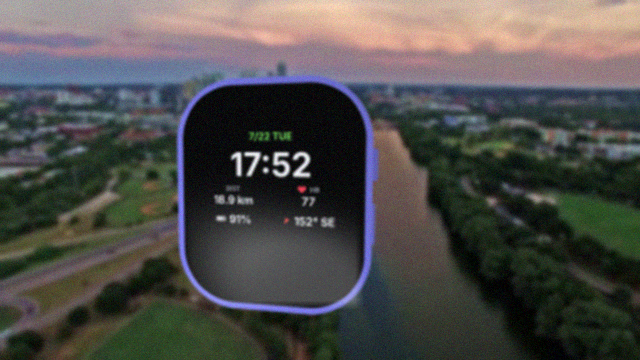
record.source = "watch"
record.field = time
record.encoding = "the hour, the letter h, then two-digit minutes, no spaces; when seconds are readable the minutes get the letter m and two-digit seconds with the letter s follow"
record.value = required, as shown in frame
17h52
